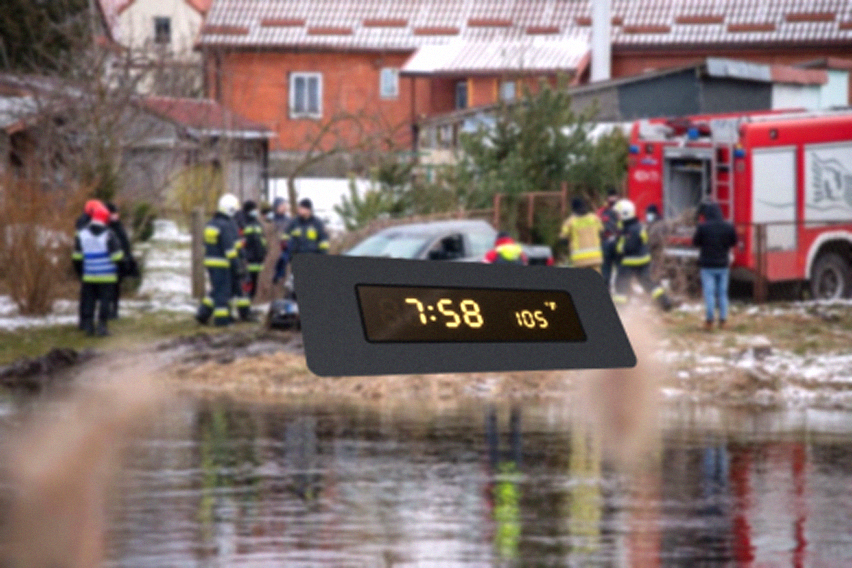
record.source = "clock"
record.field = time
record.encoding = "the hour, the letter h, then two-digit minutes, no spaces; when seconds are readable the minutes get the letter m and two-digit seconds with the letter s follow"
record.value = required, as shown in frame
7h58
